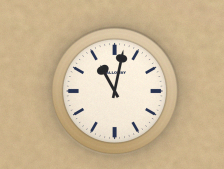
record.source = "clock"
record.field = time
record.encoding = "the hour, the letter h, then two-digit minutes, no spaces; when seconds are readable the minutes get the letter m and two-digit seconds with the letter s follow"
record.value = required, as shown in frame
11h02
